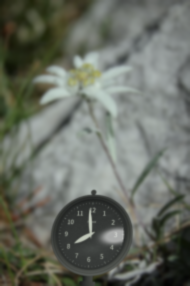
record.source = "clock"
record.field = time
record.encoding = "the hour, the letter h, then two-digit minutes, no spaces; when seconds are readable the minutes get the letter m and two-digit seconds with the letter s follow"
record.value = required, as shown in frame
7h59
